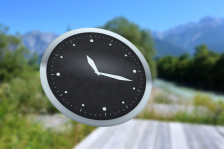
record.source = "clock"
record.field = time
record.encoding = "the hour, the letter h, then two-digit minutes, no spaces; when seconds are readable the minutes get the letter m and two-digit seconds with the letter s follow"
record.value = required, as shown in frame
11h18
